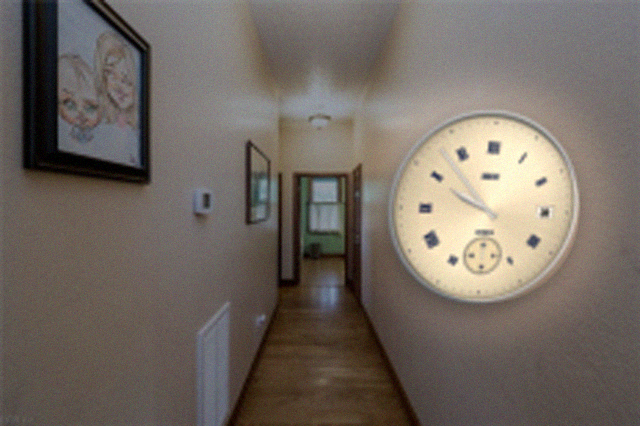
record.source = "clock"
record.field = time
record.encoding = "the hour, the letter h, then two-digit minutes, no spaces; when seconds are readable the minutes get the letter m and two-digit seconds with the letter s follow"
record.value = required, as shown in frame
9h53
